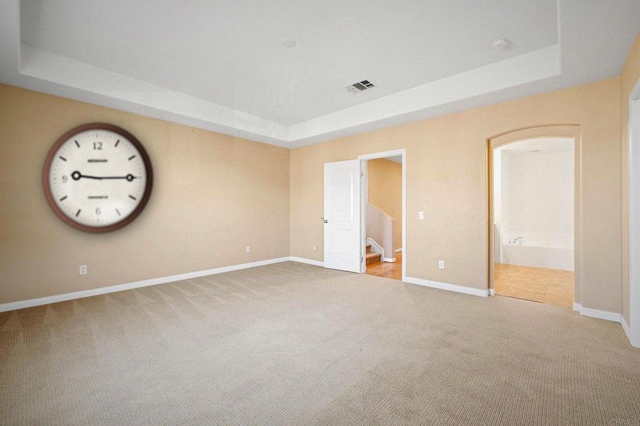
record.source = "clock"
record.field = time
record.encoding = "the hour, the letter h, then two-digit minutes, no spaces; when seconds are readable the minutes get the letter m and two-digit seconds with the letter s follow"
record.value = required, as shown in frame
9h15
